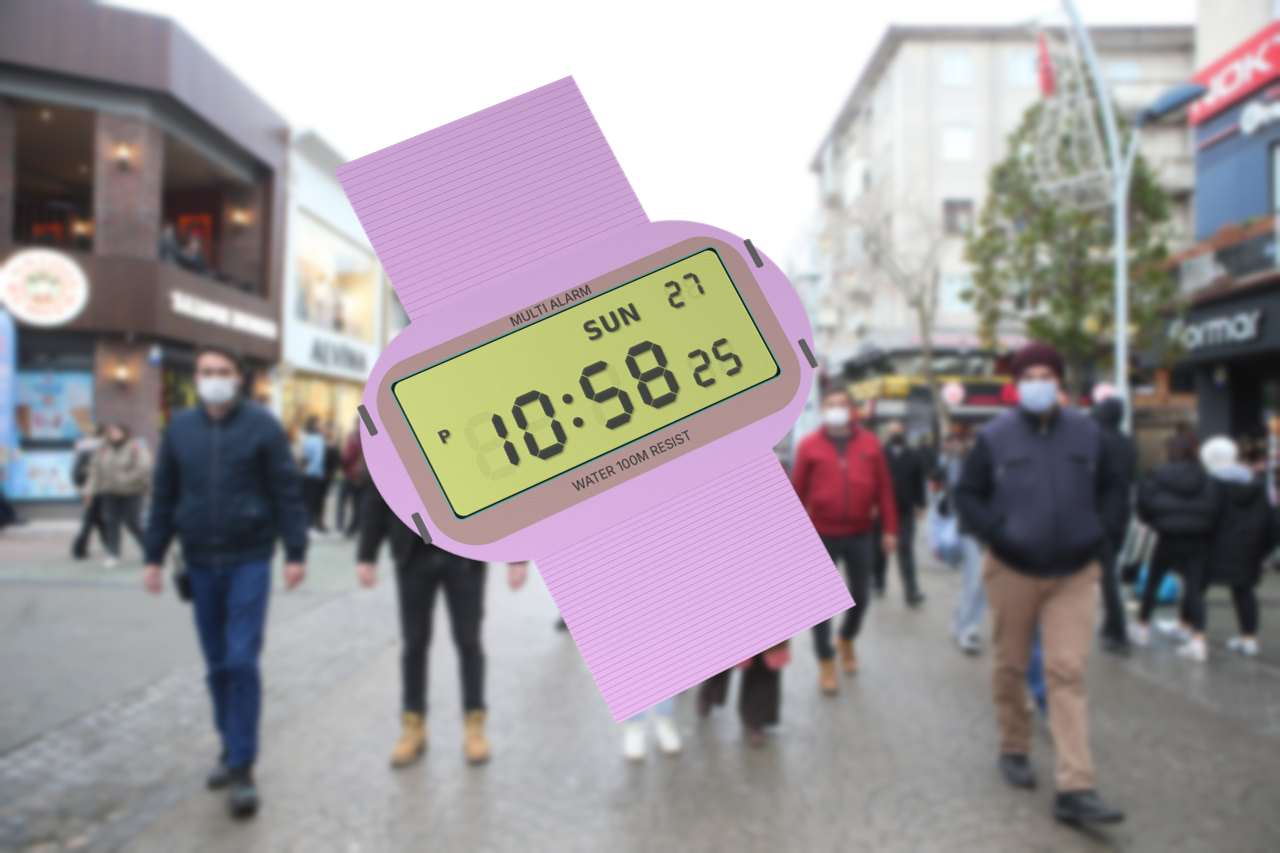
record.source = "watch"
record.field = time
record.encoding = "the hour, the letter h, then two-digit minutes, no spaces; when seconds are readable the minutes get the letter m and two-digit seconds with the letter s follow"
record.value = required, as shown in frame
10h58m25s
